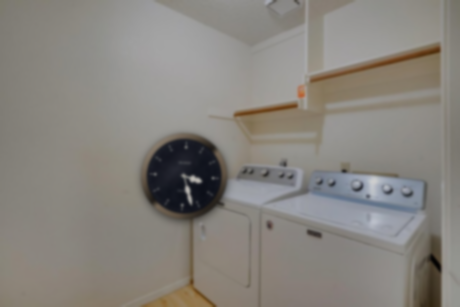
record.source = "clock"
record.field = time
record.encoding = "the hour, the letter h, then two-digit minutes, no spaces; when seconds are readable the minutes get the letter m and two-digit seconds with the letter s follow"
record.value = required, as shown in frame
3h27
